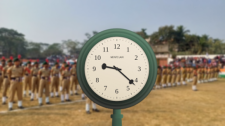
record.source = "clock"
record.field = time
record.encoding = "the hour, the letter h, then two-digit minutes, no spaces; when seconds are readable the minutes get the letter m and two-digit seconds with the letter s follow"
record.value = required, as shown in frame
9h22
